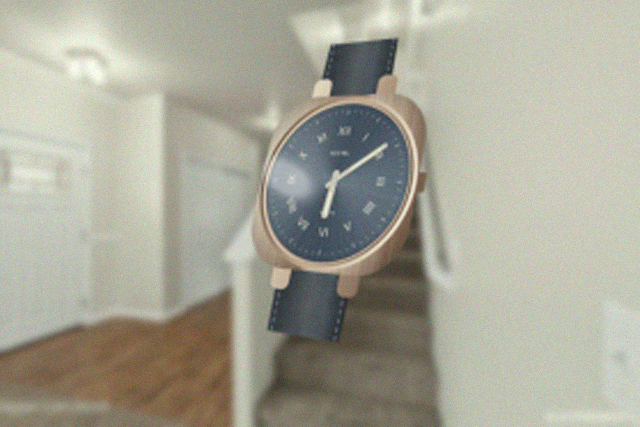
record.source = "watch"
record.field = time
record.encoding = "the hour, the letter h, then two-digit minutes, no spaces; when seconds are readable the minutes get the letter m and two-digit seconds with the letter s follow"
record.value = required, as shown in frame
6h09
